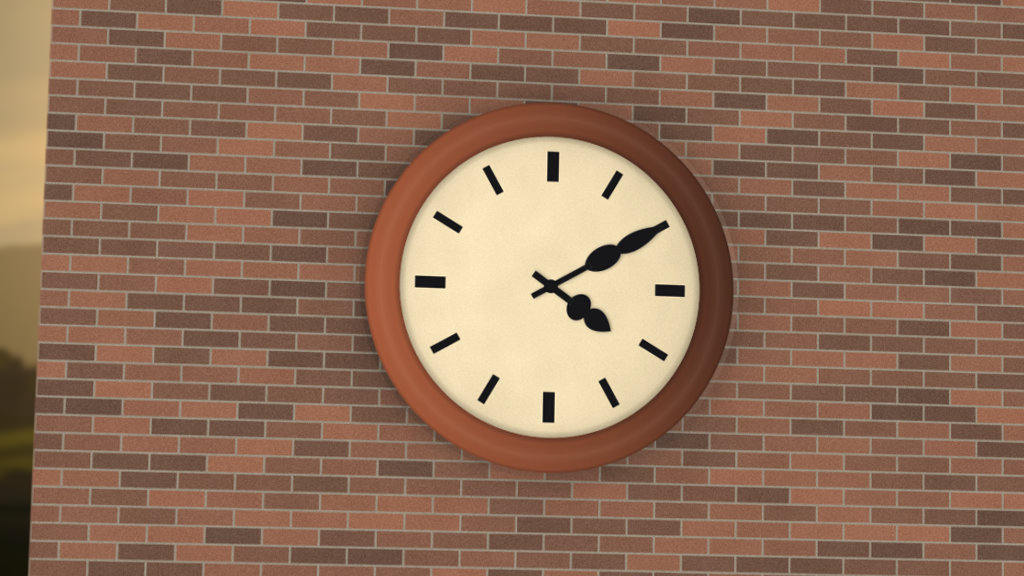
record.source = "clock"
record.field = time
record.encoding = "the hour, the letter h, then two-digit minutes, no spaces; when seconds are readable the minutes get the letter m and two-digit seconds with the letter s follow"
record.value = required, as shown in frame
4h10
